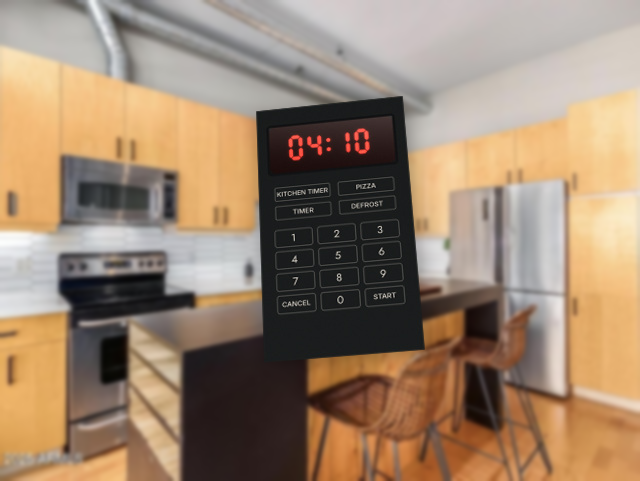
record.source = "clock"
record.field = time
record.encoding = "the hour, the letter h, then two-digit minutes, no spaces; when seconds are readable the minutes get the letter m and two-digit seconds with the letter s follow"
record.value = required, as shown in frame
4h10
